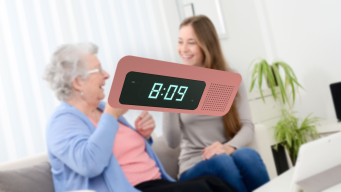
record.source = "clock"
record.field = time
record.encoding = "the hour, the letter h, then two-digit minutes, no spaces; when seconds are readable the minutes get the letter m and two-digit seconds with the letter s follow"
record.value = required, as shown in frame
8h09
